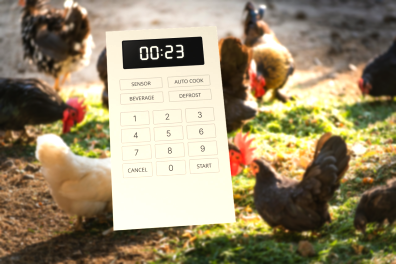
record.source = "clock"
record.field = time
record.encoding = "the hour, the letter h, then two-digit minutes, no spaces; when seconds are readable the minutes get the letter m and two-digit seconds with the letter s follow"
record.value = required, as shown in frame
0h23
